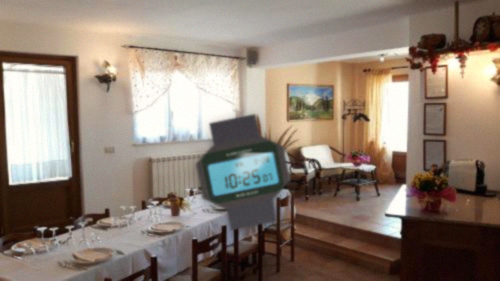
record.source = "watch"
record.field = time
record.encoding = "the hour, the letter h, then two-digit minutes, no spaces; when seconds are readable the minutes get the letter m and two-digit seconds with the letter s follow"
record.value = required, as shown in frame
10h25
